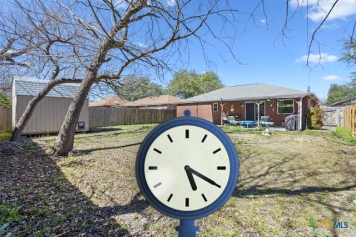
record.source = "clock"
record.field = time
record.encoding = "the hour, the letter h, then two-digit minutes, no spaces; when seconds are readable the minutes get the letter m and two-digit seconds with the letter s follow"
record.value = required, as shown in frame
5h20
